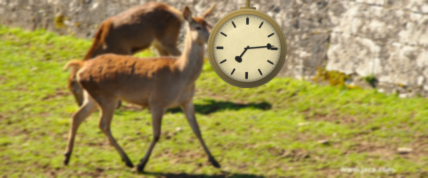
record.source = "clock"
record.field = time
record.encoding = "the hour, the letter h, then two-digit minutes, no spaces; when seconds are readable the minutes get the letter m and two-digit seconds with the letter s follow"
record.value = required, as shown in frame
7h14
